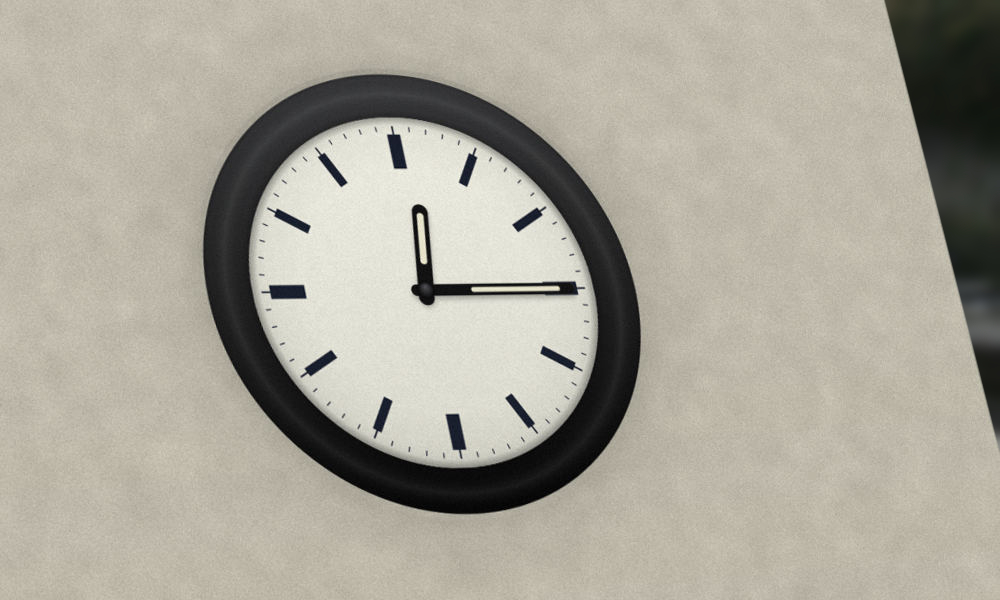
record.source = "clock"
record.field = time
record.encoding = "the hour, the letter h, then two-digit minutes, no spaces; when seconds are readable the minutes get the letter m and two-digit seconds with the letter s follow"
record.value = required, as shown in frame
12h15
